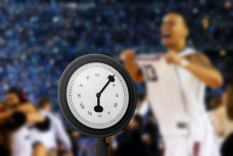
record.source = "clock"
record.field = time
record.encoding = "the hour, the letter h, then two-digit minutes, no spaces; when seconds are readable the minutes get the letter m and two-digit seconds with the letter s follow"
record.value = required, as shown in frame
6h07
